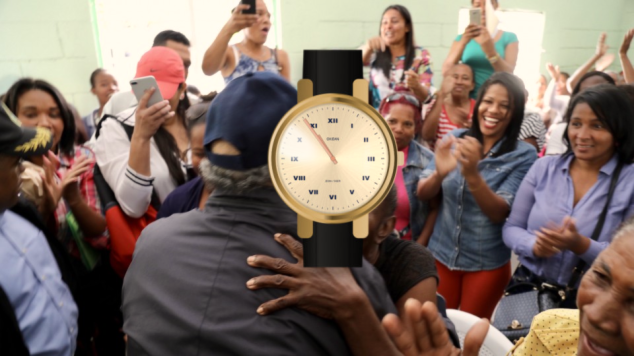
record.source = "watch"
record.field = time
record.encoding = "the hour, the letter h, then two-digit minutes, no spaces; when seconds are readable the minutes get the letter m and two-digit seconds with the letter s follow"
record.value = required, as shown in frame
10h54
